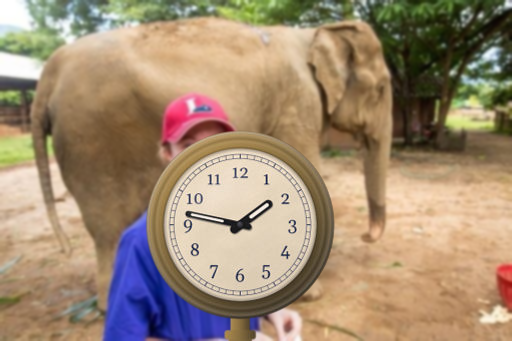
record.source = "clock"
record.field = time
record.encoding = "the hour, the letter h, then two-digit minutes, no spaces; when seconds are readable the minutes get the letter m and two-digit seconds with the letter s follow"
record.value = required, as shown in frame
1h47
